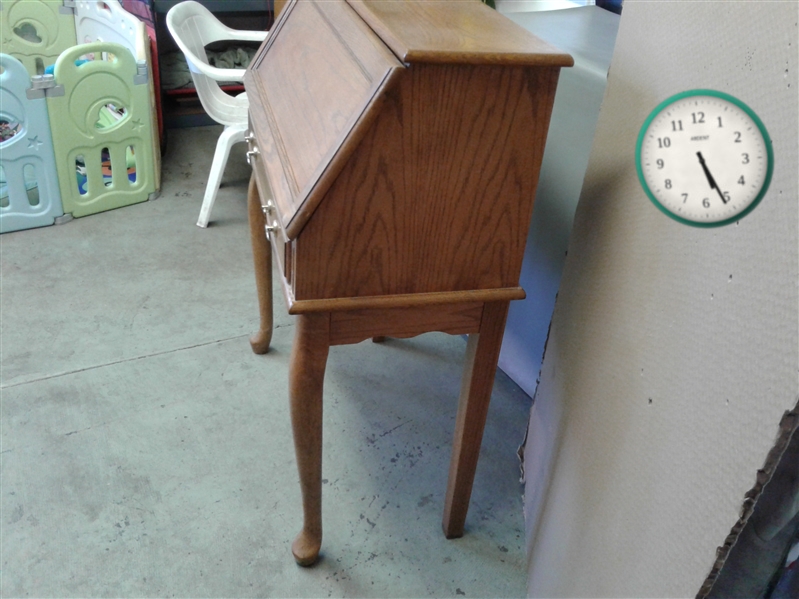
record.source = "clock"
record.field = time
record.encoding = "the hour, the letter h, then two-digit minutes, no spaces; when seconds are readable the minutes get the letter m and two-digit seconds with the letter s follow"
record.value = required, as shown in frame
5h26
